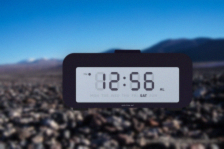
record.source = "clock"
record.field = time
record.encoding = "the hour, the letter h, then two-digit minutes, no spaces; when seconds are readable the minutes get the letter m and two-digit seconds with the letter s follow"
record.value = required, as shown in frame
12h56
